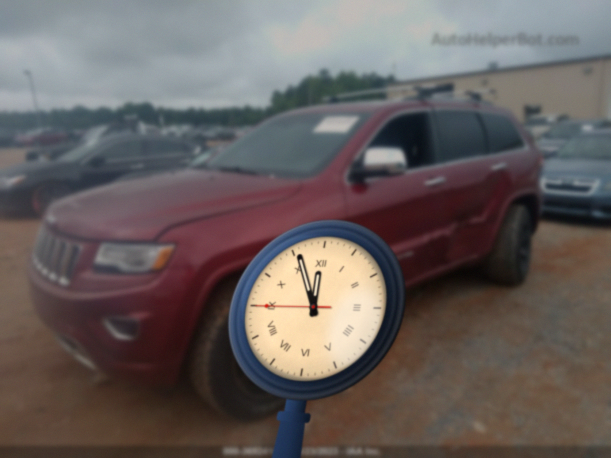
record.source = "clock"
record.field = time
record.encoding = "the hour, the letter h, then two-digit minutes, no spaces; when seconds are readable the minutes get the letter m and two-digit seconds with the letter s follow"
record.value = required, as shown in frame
11h55m45s
